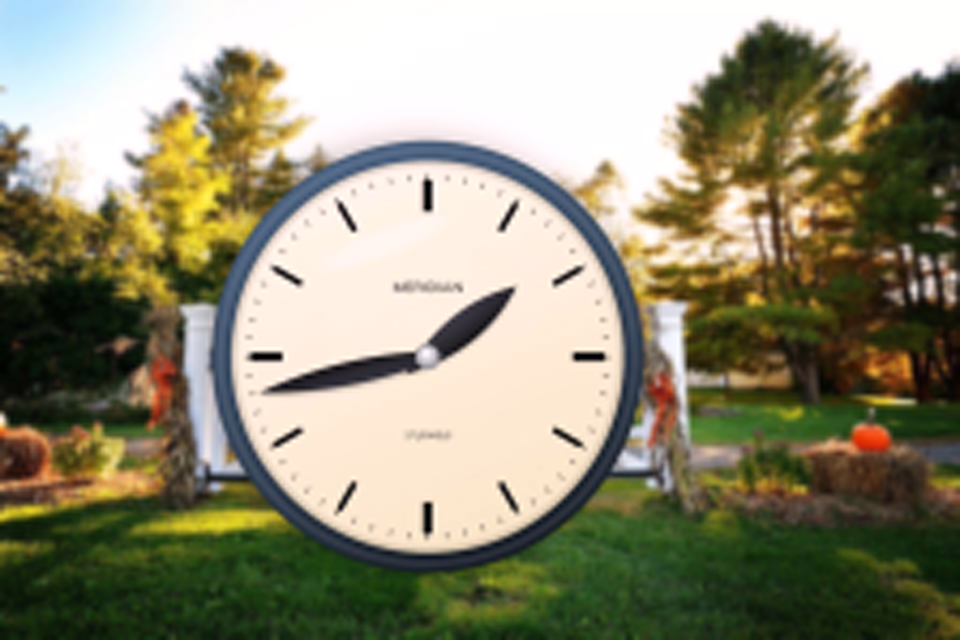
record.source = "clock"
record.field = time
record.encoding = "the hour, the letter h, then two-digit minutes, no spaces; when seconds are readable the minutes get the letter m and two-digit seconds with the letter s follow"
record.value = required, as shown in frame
1h43
